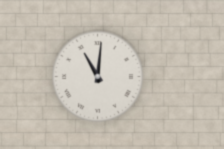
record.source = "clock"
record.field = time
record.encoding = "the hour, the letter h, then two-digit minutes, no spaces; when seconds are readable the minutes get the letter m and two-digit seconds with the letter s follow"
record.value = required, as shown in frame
11h01
